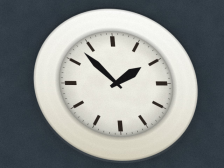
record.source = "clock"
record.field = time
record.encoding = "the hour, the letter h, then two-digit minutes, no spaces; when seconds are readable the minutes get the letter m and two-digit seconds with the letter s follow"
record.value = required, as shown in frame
1h53
